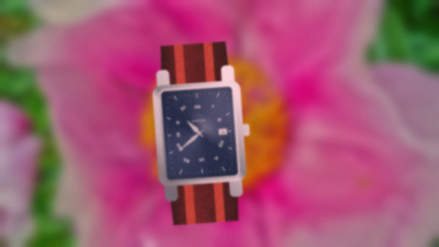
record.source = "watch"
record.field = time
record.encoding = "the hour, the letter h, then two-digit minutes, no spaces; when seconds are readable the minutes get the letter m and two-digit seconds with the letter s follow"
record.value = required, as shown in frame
10h39
